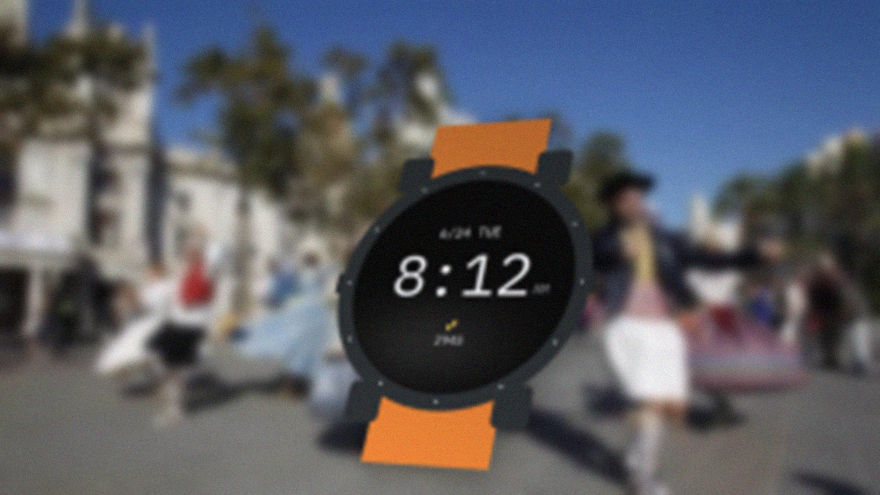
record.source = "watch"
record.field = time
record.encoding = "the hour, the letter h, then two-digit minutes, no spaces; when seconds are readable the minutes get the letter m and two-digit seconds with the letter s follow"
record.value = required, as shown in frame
8h12
